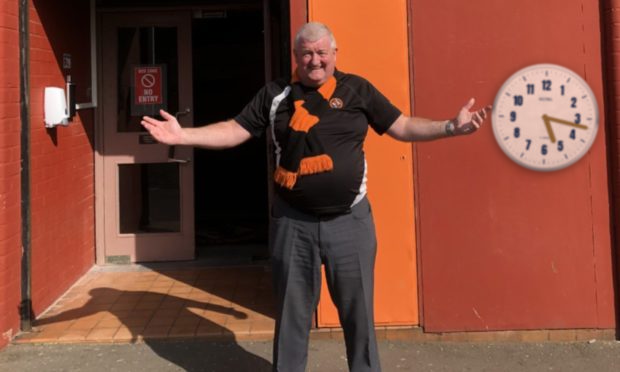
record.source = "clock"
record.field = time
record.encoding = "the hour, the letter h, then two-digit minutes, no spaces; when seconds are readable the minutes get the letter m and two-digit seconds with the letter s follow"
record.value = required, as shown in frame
5h17
